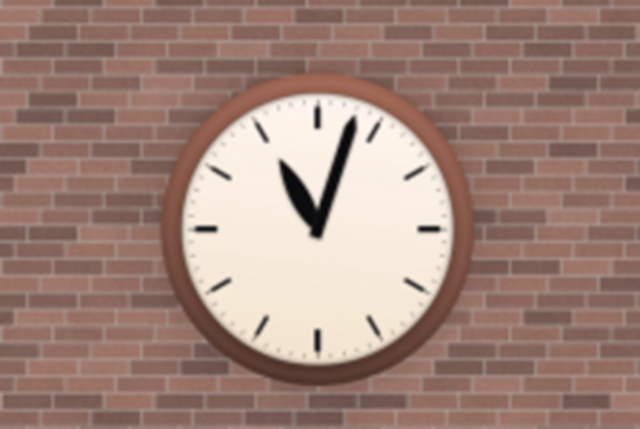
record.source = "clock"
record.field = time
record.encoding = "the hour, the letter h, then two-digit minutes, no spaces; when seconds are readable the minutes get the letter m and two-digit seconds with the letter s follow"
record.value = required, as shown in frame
11h03
